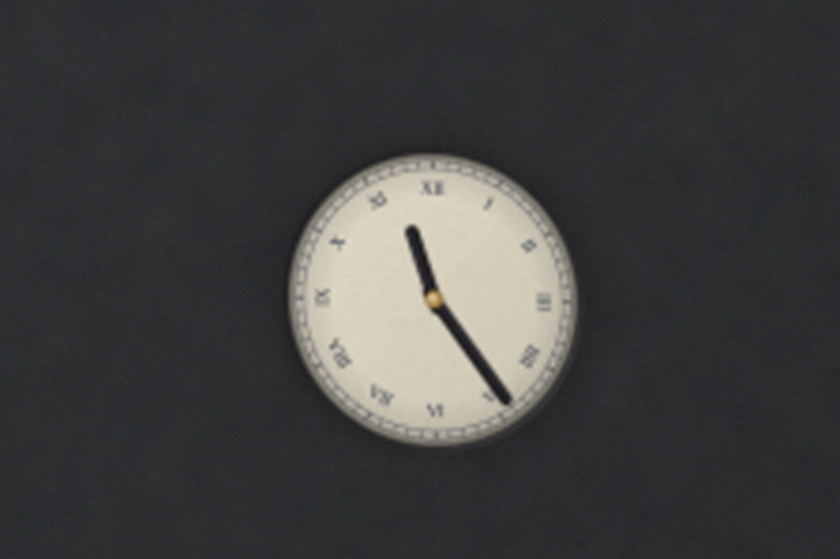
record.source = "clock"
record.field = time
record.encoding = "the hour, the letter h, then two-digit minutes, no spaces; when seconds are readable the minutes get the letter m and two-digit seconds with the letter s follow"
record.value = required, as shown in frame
11h24
